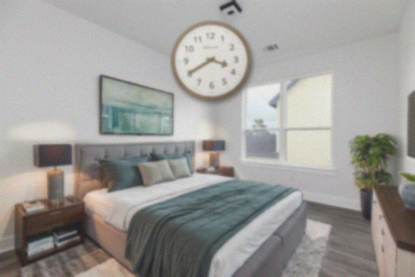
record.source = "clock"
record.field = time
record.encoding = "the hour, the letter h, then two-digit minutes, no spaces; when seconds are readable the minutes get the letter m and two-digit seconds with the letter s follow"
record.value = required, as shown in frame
3h40
